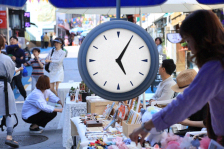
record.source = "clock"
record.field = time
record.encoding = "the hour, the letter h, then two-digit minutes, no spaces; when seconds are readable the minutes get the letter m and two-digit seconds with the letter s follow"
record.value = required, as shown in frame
5h05
